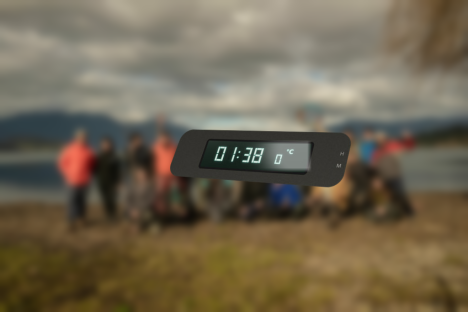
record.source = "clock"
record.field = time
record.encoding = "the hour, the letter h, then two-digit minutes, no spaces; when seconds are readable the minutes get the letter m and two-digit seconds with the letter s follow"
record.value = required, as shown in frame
1h38
